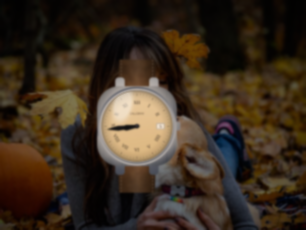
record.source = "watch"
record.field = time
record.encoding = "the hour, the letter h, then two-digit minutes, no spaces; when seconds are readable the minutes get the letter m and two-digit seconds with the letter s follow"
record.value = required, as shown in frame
8h44
